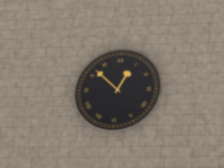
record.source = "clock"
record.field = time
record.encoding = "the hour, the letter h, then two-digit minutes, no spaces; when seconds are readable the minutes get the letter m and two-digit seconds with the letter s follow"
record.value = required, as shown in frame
12h52
